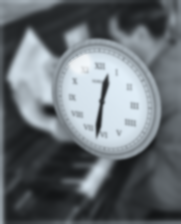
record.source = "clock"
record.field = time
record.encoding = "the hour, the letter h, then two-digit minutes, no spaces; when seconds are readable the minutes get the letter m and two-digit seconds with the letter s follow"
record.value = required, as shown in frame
12h32
